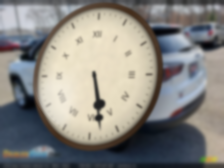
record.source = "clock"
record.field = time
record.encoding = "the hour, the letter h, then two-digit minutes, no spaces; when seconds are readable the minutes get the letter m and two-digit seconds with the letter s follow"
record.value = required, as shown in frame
5h28
